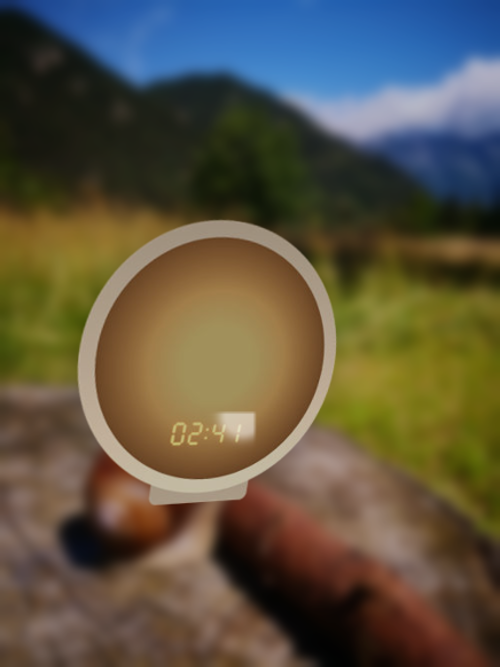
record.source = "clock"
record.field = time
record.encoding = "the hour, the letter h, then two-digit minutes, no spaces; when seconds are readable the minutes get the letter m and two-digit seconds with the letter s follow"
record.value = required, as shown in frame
2h41
